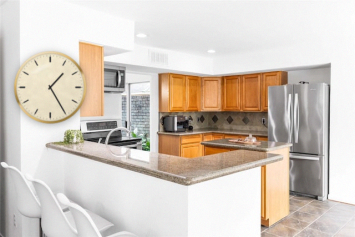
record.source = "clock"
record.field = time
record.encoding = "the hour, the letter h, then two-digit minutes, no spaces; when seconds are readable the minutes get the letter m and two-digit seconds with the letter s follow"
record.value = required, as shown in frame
1h25
